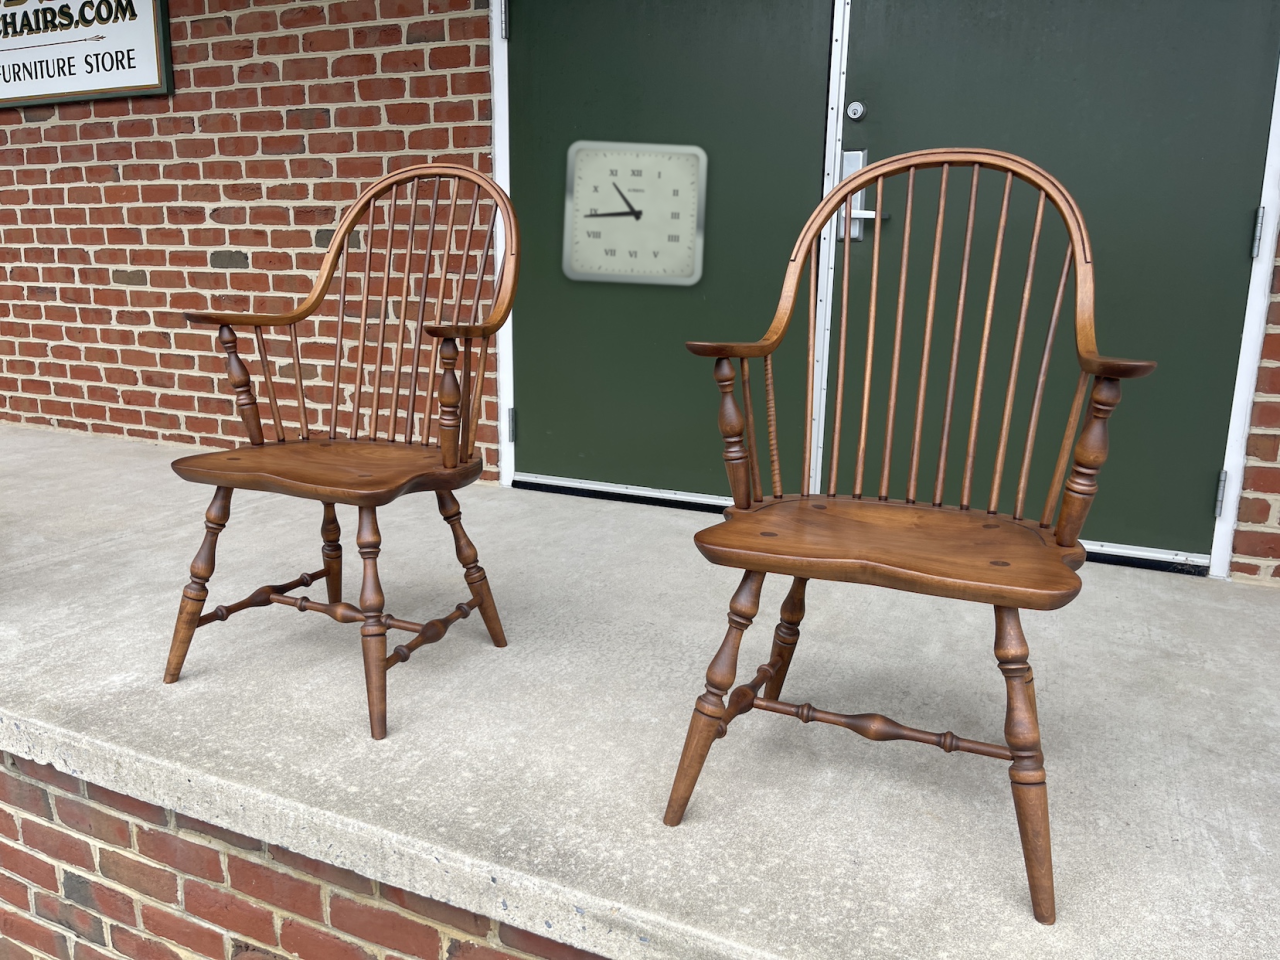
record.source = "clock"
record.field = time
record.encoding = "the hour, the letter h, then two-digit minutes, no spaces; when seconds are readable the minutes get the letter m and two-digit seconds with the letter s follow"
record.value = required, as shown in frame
10h44
